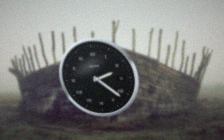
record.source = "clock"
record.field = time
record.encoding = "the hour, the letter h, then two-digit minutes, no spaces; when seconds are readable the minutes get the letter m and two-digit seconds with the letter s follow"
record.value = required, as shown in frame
2h22
